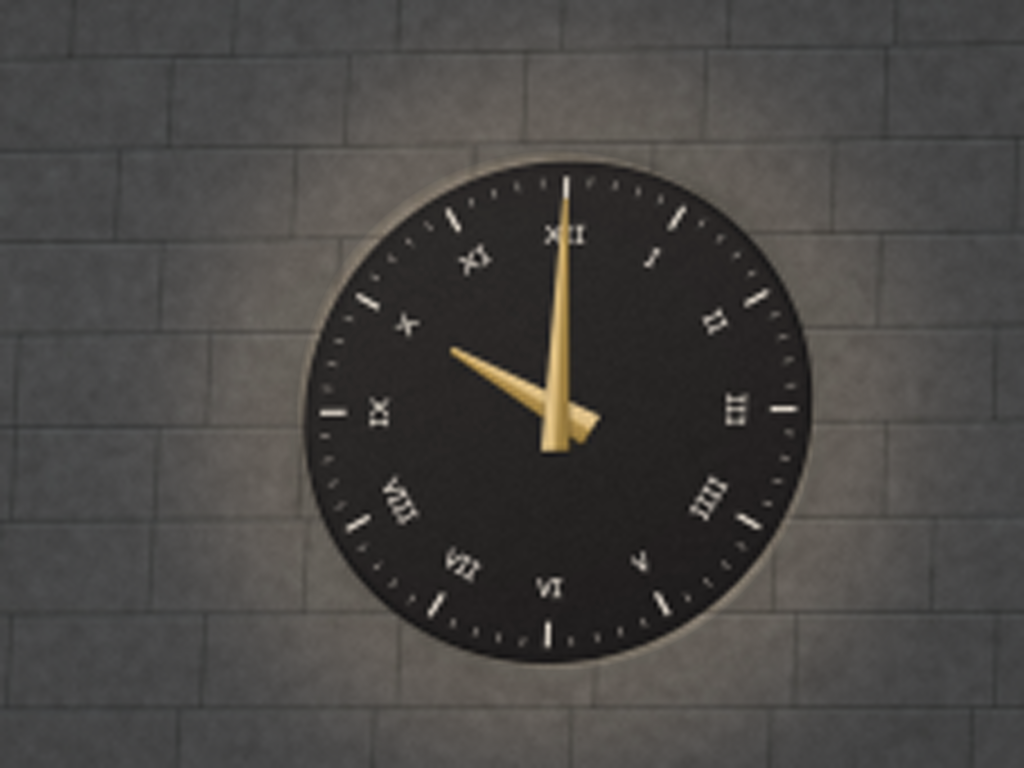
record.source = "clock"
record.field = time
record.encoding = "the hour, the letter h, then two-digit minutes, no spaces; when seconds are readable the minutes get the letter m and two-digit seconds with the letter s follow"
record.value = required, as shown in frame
10h00
